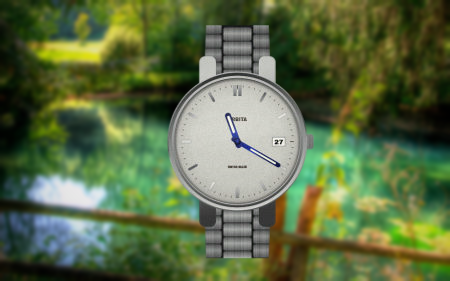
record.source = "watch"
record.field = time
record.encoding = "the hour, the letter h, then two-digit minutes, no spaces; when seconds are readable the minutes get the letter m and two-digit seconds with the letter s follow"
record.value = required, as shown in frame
11h20
